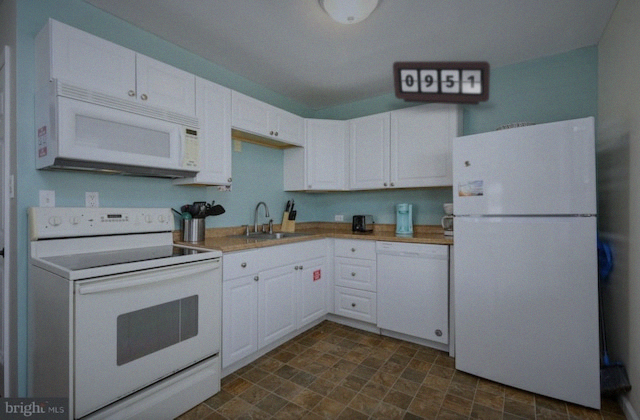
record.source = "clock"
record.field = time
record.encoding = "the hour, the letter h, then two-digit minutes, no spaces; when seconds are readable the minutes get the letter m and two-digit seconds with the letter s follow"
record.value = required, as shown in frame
9h51
